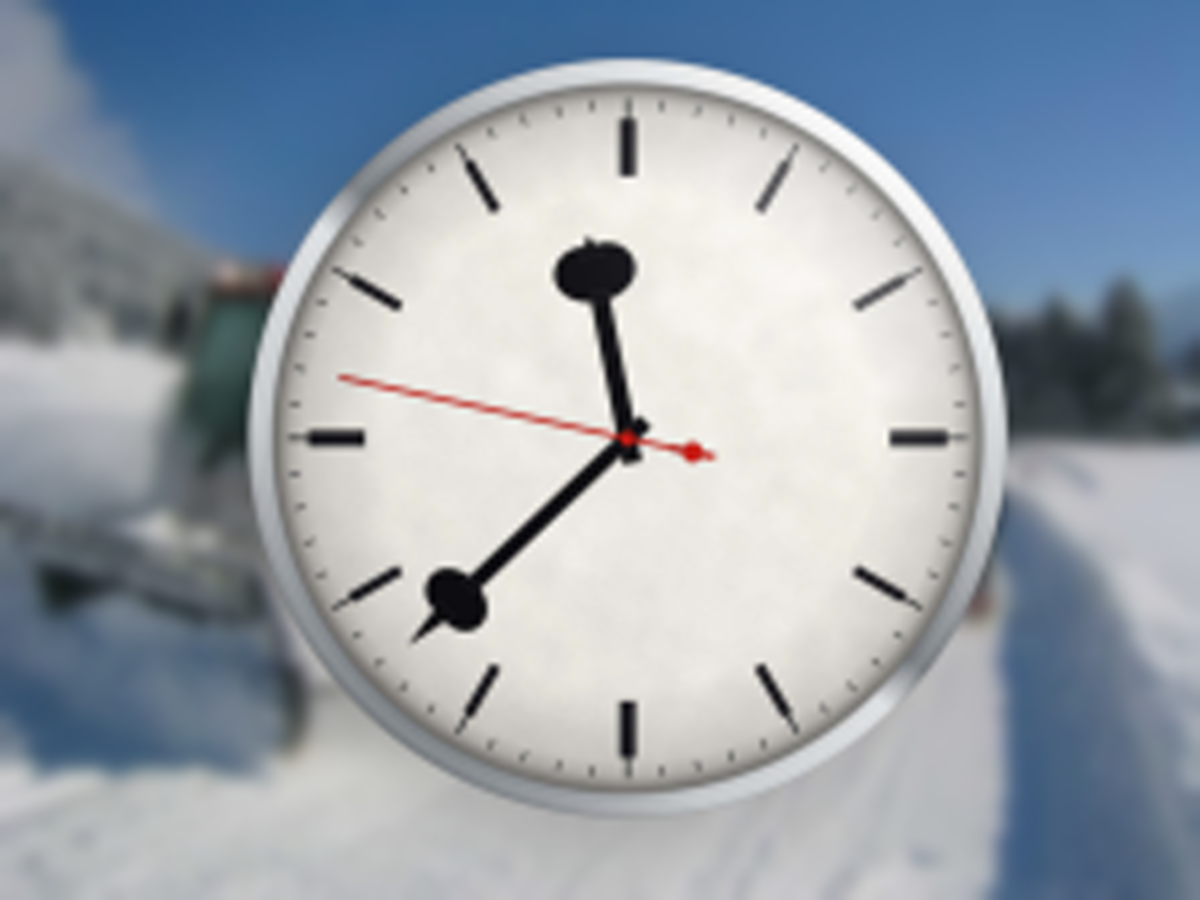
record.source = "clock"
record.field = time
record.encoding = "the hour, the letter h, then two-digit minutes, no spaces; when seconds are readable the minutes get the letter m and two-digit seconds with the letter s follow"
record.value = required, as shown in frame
11h37m47s
